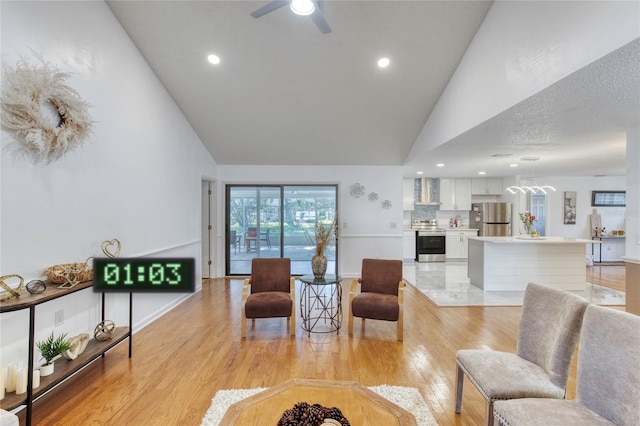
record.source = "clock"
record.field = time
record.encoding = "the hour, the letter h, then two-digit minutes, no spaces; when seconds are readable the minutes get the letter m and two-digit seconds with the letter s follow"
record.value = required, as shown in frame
1h03
